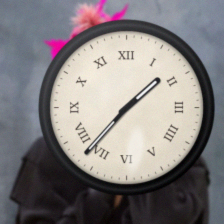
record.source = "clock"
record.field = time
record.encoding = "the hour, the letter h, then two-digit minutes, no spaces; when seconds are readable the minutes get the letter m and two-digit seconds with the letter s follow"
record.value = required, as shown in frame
1h37
